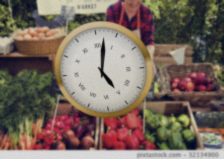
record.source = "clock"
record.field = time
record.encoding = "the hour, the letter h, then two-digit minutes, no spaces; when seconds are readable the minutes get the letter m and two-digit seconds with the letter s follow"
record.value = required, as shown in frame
5h02
